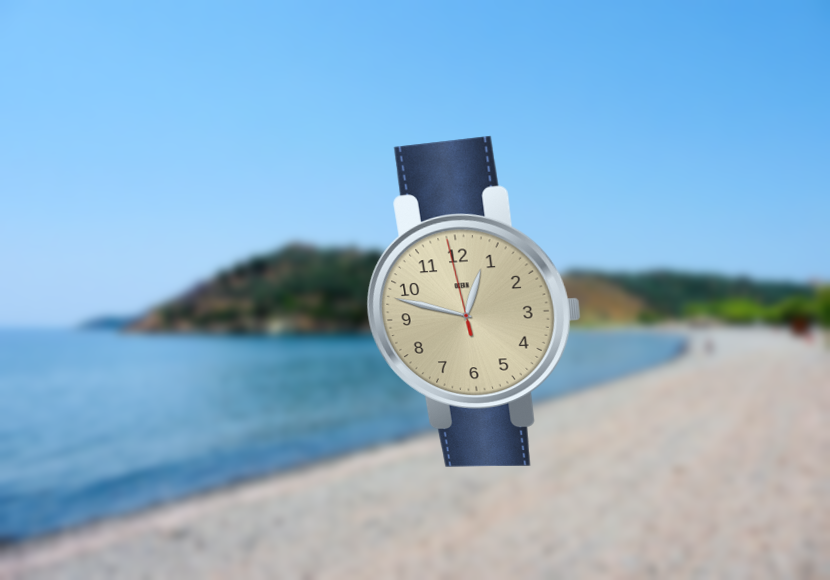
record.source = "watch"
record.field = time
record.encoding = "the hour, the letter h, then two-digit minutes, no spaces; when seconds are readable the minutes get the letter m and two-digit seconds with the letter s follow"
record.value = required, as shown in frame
12h47m59s
